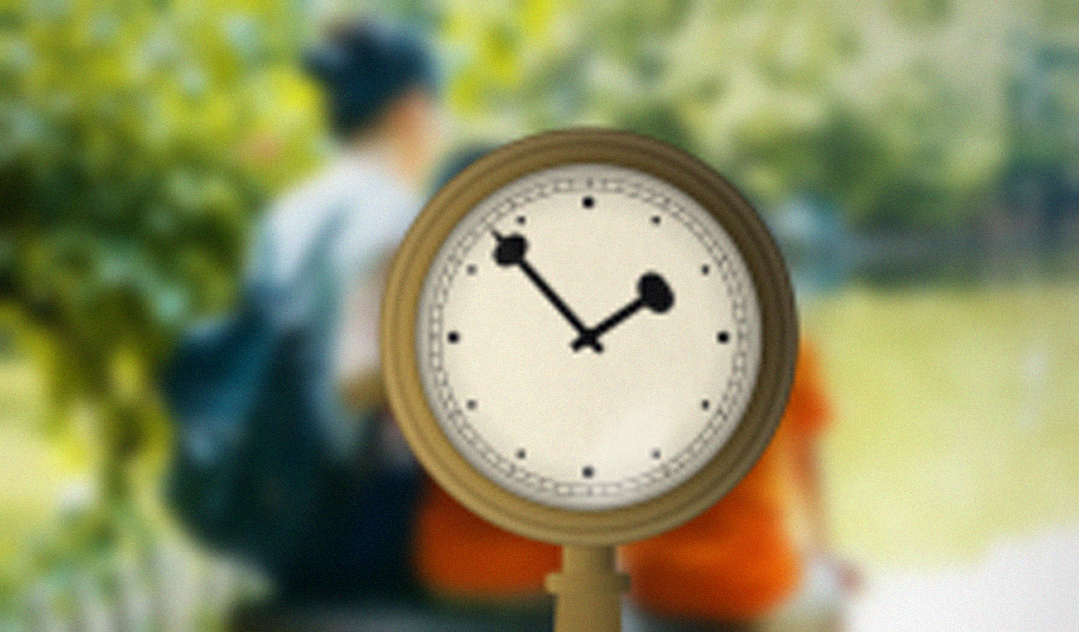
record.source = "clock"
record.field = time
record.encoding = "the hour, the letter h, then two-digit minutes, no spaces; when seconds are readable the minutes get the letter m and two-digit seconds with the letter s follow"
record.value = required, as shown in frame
1h53
